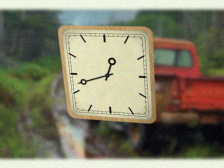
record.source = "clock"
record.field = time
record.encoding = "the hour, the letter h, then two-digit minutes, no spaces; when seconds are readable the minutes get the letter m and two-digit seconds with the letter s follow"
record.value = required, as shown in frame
12h42
